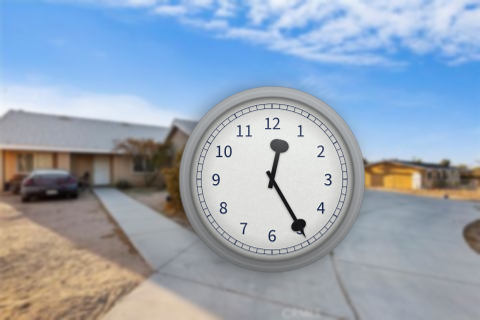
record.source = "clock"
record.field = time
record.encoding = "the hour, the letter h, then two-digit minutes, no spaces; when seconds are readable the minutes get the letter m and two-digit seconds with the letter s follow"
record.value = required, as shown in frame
12h25
